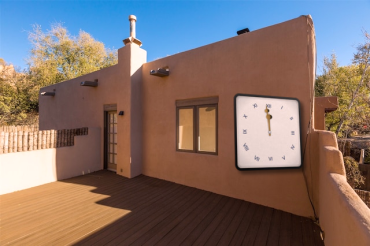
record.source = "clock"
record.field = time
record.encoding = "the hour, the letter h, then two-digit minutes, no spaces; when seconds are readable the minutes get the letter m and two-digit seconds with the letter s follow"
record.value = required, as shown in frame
11h59
